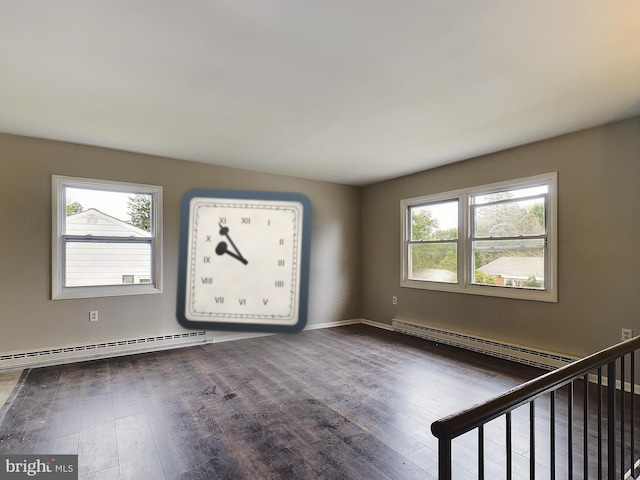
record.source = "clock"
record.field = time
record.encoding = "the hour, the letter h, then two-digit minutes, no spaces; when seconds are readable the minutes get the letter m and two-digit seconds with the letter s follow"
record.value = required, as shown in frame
9h54
